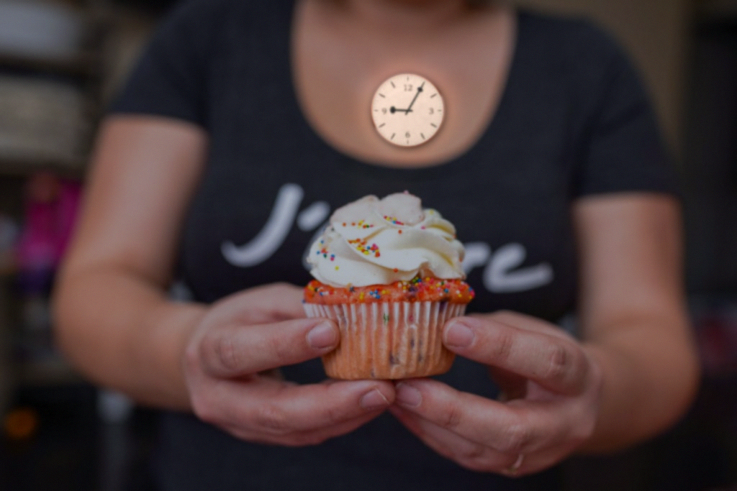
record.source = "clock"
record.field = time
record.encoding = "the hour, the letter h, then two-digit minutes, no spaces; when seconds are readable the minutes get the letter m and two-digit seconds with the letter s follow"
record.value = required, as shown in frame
9h05
